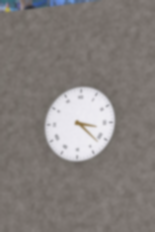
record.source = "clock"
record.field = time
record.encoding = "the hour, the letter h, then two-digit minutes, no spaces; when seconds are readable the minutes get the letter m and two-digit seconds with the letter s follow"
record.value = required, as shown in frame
3h22
